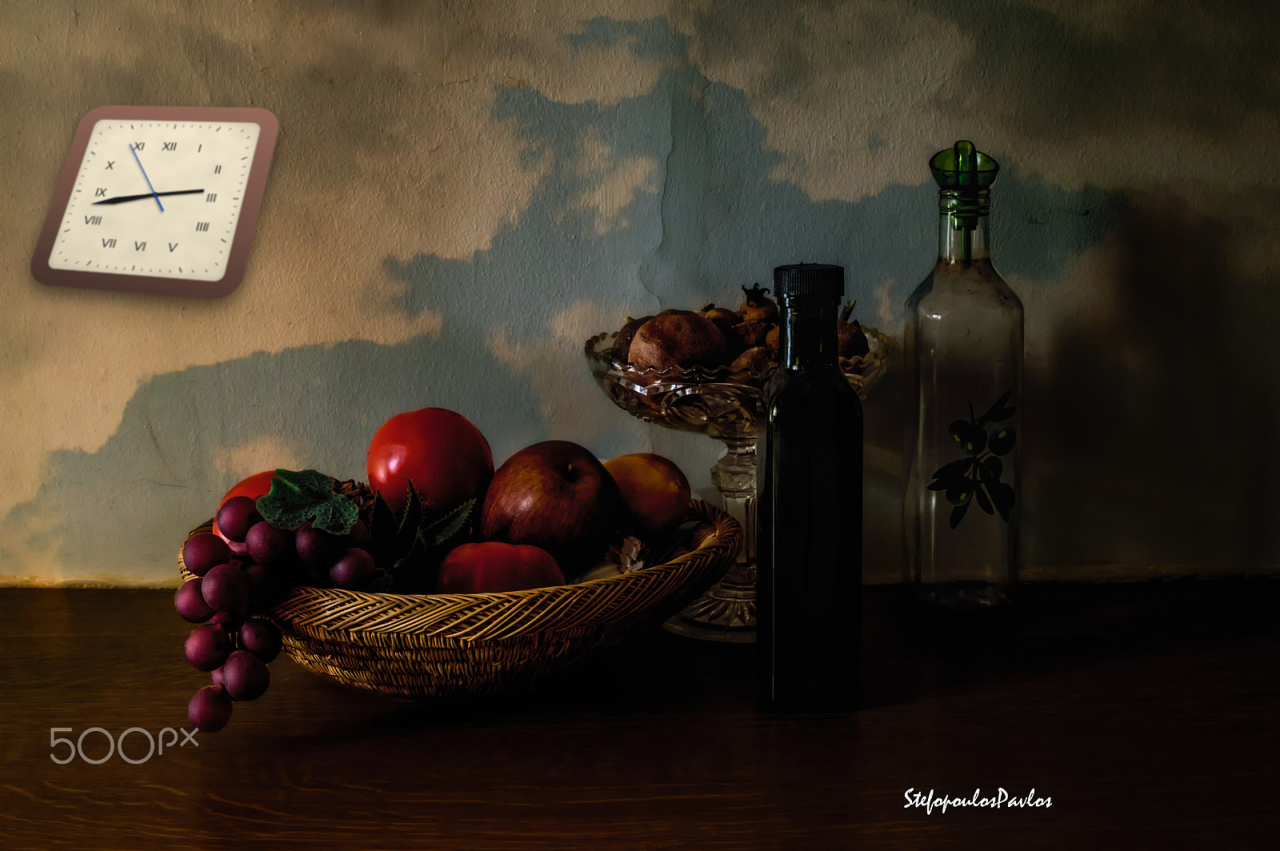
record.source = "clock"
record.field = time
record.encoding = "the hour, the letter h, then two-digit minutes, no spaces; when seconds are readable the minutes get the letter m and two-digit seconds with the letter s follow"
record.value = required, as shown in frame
2h42m54s
